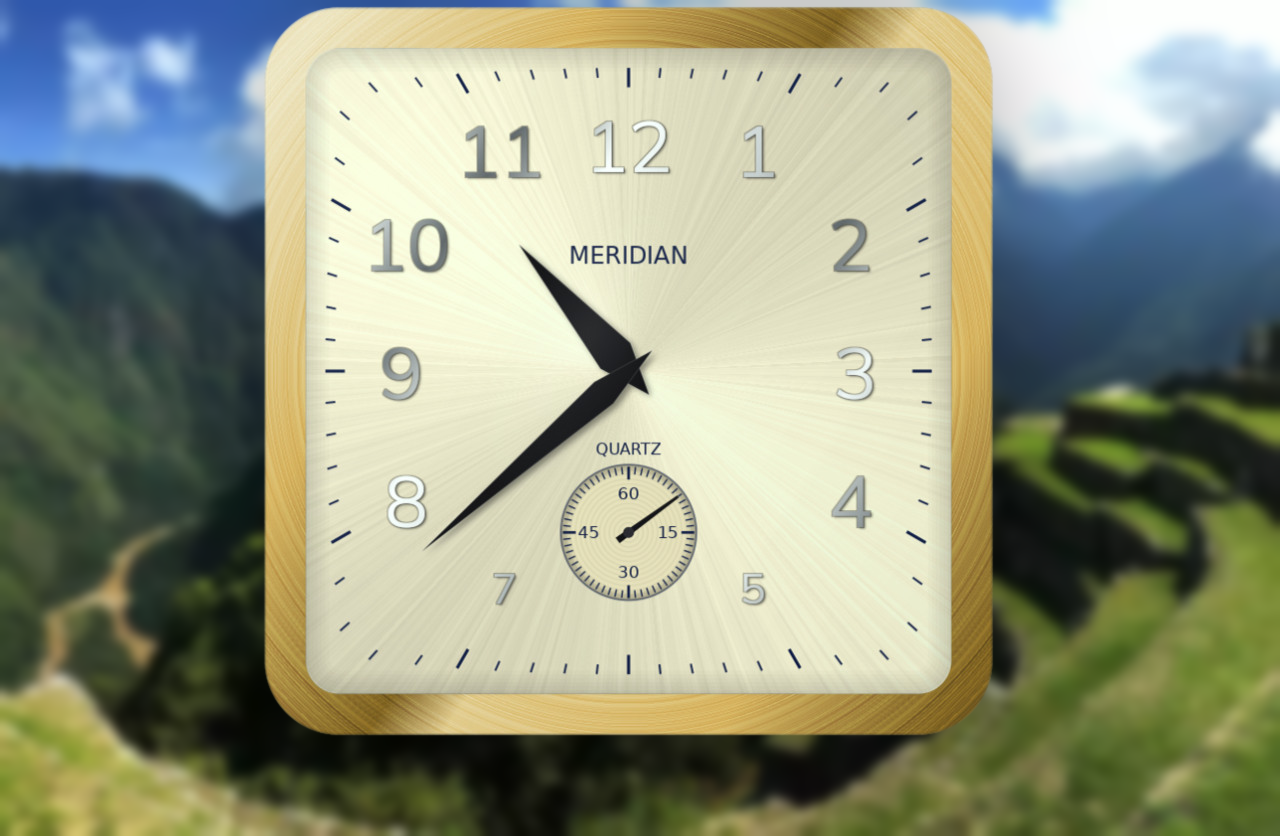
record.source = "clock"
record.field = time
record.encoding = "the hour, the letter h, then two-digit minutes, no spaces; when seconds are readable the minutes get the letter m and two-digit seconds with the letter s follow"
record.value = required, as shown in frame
10h38m09s
